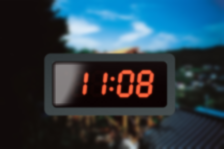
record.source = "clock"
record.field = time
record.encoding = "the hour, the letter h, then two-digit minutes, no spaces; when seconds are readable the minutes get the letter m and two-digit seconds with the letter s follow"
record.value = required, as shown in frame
11h08
